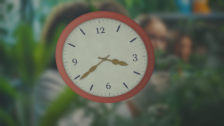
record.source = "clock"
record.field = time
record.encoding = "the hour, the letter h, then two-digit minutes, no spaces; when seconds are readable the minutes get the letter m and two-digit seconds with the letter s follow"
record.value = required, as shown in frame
3h39
